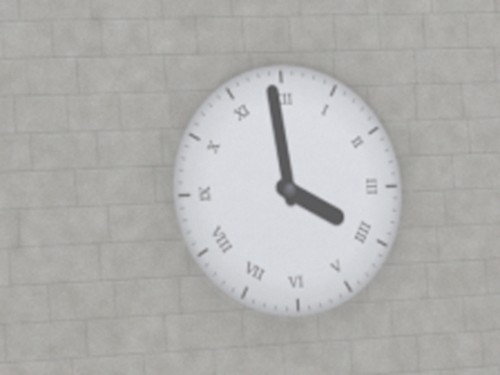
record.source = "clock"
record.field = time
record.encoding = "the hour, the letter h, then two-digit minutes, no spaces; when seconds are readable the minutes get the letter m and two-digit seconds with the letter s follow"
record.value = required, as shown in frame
3h59
